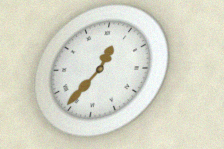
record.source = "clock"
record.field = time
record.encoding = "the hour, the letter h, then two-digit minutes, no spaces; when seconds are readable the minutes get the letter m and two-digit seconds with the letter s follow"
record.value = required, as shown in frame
12h36
